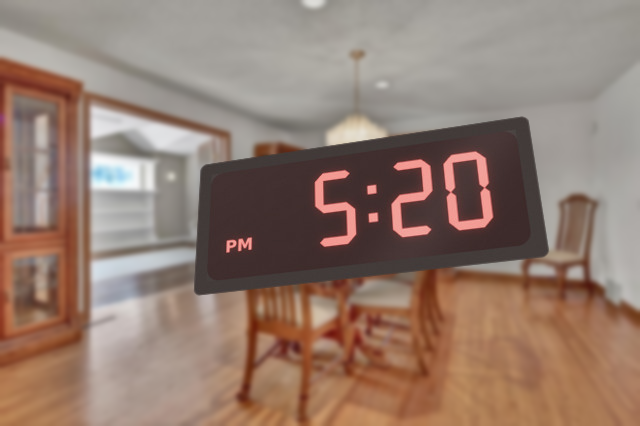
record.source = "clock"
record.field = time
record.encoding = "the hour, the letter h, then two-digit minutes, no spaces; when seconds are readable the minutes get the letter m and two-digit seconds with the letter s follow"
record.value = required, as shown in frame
5h20
